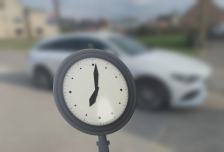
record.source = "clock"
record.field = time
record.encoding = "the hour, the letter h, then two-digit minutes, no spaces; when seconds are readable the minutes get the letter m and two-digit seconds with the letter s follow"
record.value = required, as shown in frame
7h01
